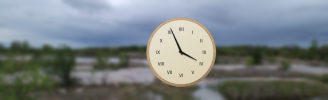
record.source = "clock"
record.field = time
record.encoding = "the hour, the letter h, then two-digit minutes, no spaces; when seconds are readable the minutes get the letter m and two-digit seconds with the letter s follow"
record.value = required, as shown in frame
3h56
